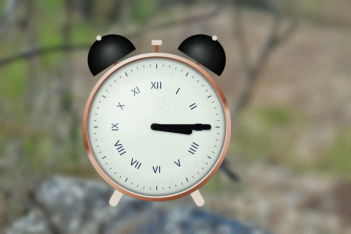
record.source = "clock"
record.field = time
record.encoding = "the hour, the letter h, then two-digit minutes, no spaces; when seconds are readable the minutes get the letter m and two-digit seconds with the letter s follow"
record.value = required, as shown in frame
3h15
